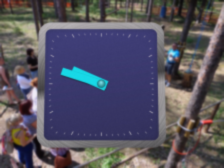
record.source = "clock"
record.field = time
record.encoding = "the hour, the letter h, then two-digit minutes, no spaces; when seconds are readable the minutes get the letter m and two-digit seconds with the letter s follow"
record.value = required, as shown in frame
9h48
